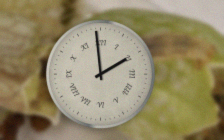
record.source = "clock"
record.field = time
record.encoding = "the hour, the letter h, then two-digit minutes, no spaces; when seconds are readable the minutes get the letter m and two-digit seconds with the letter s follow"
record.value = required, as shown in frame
1h59
